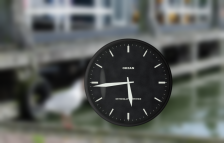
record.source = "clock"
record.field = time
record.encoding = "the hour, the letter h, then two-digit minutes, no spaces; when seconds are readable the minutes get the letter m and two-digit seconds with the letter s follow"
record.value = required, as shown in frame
5h44
